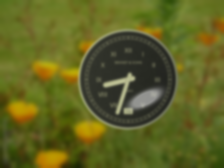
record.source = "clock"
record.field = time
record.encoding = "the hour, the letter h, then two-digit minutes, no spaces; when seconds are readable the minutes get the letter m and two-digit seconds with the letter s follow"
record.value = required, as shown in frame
8h33
